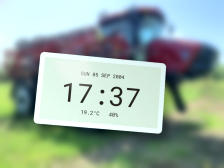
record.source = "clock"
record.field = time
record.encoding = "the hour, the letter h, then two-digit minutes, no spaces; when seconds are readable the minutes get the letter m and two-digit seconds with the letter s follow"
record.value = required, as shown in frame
17h37
